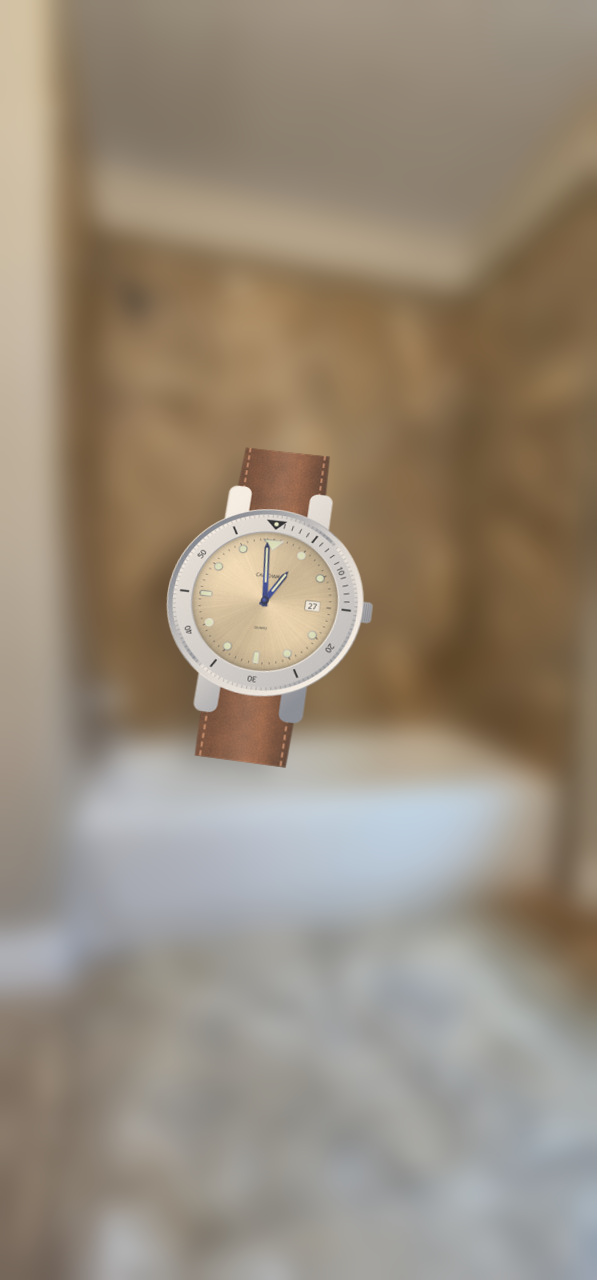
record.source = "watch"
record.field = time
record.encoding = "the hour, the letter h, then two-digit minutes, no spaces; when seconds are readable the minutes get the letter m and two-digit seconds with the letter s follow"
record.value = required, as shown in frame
12h59
